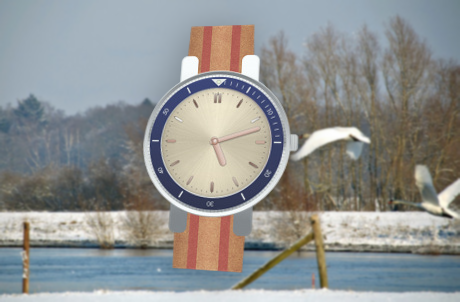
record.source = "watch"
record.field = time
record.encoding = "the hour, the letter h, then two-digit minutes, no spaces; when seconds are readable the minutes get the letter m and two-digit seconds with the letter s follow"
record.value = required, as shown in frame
5h12
